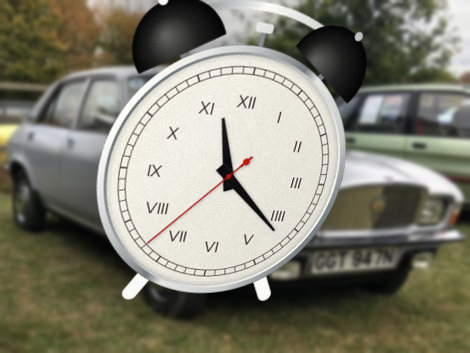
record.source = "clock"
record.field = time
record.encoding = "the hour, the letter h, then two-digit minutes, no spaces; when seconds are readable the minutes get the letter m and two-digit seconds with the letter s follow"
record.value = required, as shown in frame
11h21m37s
